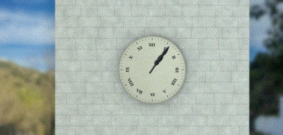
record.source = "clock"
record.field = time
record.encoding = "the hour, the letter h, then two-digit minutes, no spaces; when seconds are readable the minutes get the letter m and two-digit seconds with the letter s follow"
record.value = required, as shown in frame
1h06
